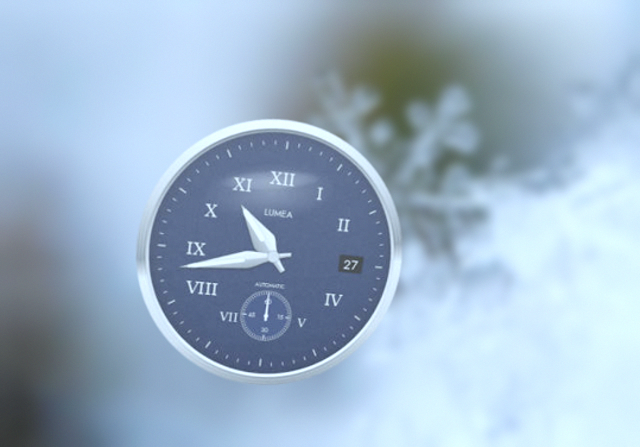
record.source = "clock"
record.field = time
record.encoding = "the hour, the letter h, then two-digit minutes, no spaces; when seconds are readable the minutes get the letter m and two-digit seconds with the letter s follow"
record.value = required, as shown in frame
10h43
